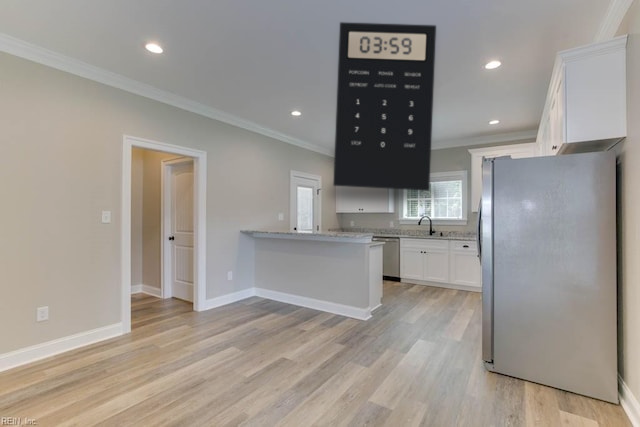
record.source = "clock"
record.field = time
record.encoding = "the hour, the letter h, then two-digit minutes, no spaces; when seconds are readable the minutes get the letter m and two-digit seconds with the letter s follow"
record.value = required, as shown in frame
3h59
